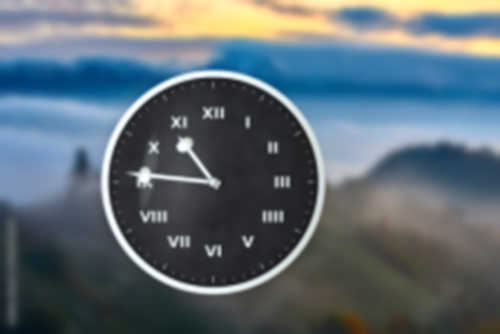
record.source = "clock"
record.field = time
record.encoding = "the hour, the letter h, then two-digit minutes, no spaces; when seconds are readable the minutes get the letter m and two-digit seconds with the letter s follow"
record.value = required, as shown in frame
10h46
